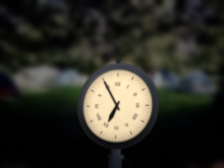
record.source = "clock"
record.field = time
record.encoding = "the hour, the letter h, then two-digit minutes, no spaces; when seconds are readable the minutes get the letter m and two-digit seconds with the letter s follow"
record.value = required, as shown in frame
6h55
